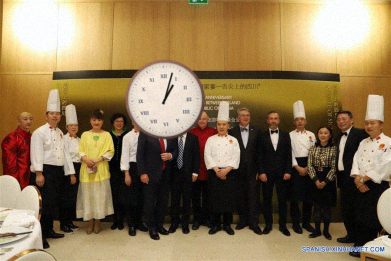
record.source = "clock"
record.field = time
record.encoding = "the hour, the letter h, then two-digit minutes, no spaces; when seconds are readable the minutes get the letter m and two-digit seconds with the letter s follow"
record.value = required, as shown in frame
1h03
